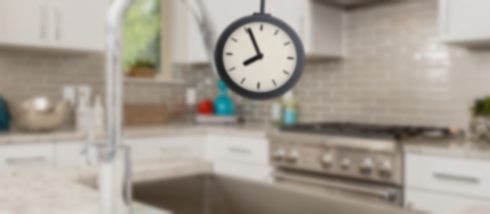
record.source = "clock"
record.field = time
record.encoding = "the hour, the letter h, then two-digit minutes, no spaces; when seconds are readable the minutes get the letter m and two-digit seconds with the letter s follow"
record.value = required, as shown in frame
7h56
